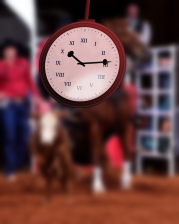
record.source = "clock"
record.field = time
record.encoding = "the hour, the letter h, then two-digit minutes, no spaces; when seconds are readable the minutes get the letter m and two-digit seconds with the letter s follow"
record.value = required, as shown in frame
10h14
